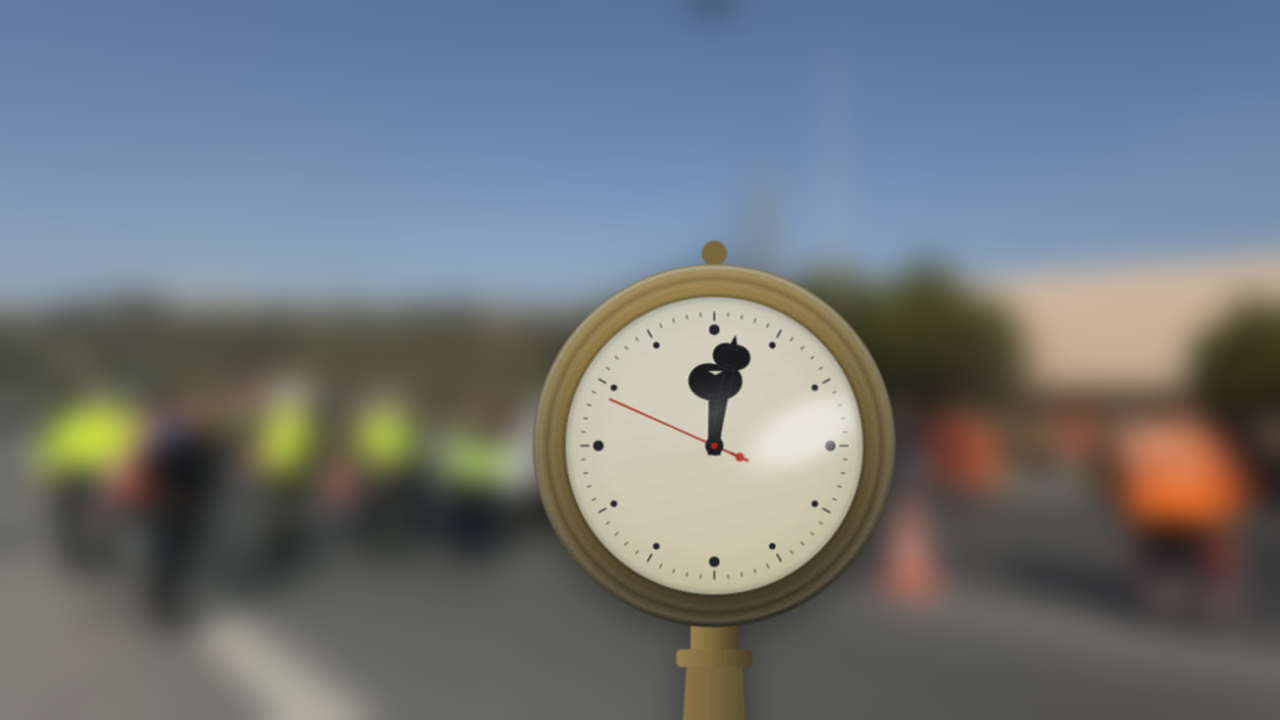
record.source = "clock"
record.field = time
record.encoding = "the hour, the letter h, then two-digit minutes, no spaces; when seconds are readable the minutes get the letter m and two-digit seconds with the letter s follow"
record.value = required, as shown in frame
12h01m49s
